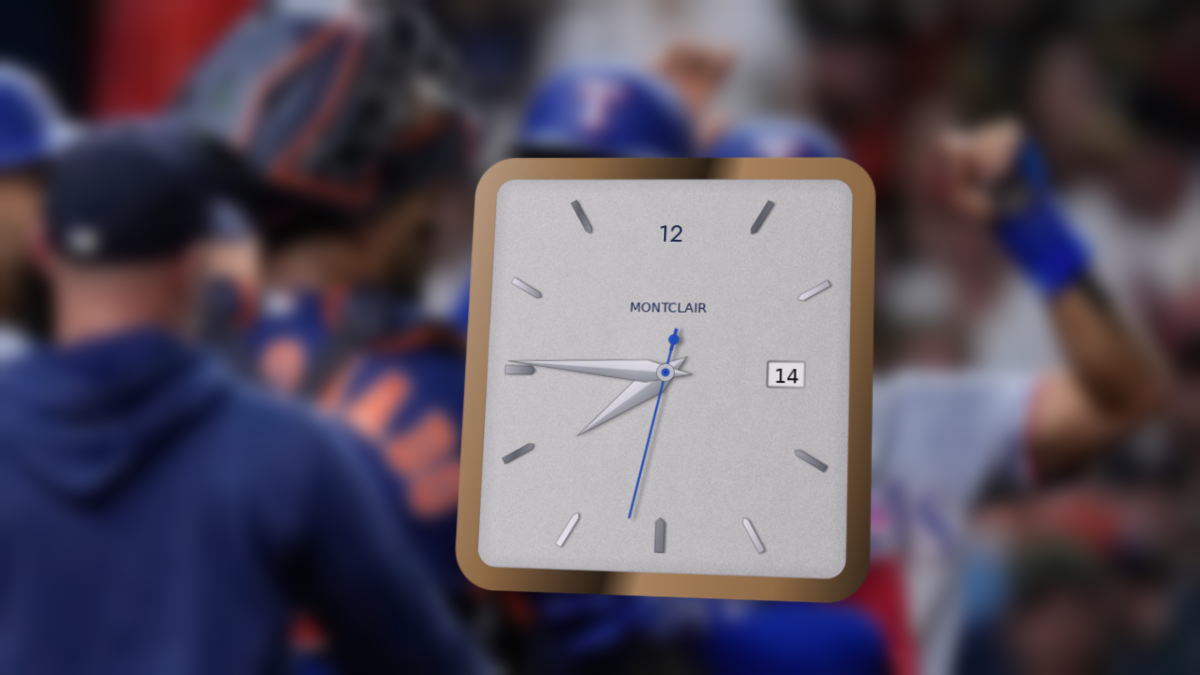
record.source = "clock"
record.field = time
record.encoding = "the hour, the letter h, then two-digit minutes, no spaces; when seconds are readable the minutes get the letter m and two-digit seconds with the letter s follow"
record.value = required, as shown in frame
7h45m32s
